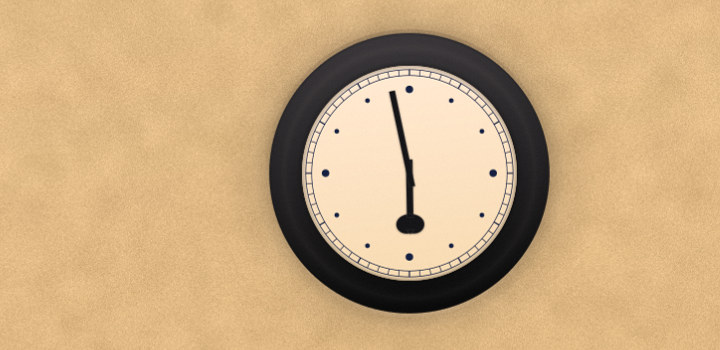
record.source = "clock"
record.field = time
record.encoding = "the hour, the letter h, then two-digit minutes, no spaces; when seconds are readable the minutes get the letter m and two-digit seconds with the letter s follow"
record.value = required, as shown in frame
5h58
